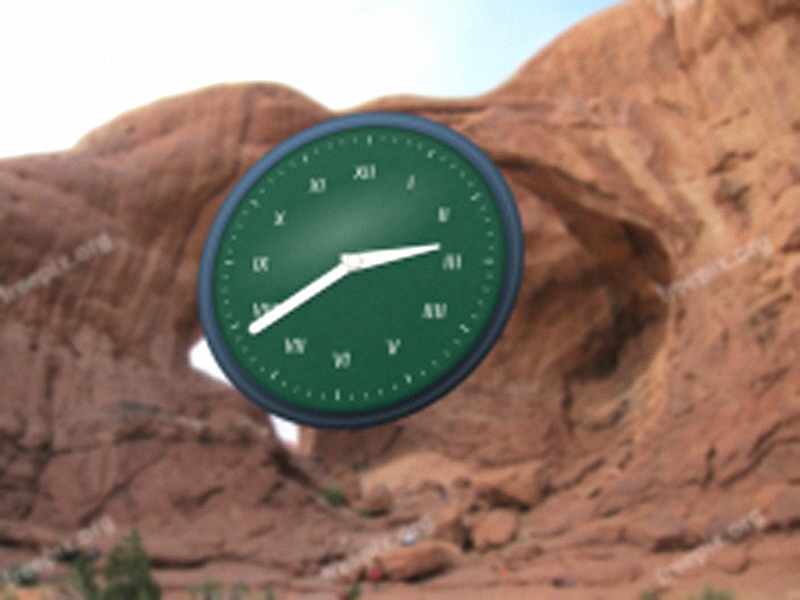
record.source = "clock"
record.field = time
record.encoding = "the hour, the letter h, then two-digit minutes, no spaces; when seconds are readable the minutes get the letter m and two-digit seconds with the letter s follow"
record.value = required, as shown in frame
2h39
